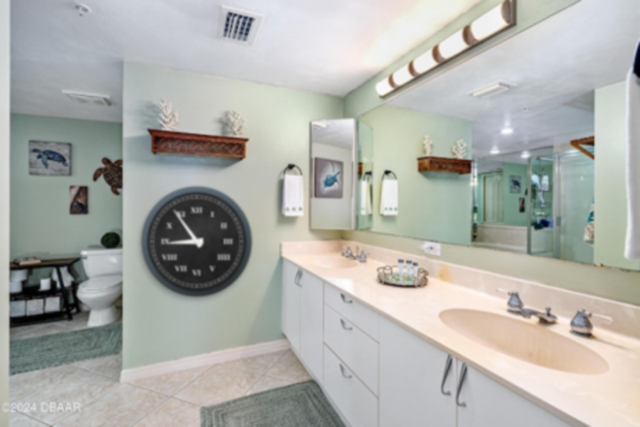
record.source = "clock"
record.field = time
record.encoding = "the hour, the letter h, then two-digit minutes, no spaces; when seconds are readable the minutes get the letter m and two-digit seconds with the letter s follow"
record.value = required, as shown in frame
8h54
